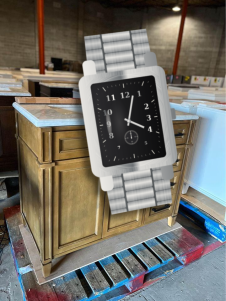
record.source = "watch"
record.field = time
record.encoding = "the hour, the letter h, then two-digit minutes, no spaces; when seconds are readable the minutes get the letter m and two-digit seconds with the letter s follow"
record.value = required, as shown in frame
4h03
